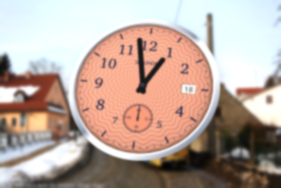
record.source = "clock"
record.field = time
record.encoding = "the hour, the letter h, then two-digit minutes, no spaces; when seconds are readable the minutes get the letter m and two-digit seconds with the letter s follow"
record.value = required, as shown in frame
12h58
